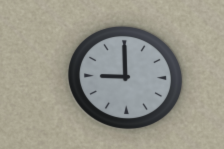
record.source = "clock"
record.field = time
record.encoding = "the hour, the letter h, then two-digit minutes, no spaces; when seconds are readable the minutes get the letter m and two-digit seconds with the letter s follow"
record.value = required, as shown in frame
9h00
